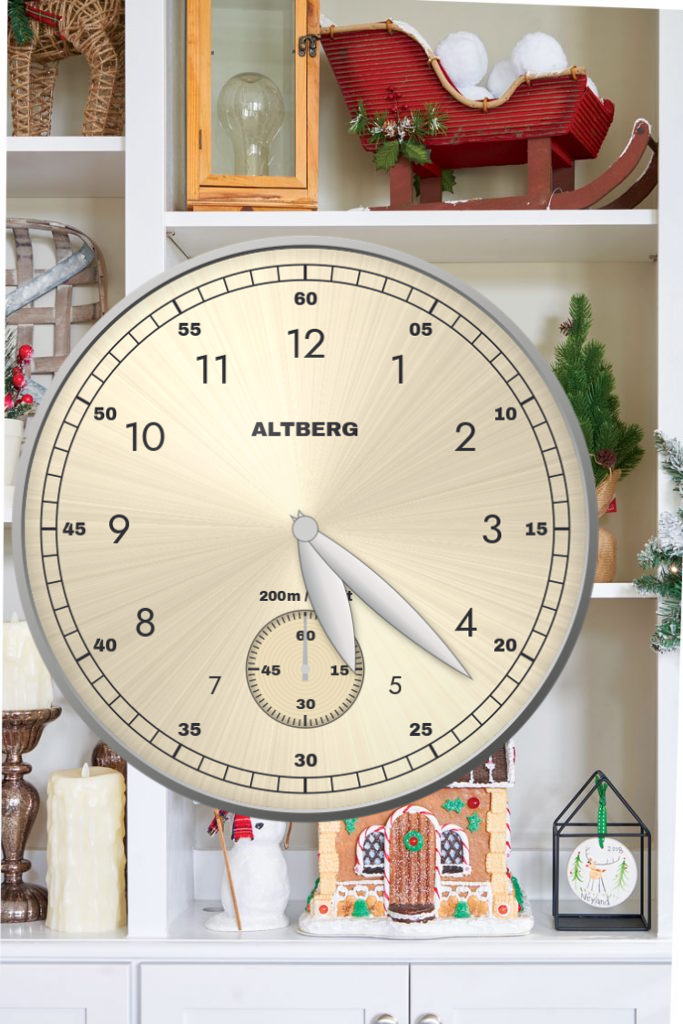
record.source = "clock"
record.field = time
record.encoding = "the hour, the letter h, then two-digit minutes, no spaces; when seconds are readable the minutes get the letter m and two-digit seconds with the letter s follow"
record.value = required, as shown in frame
5h22m00s
